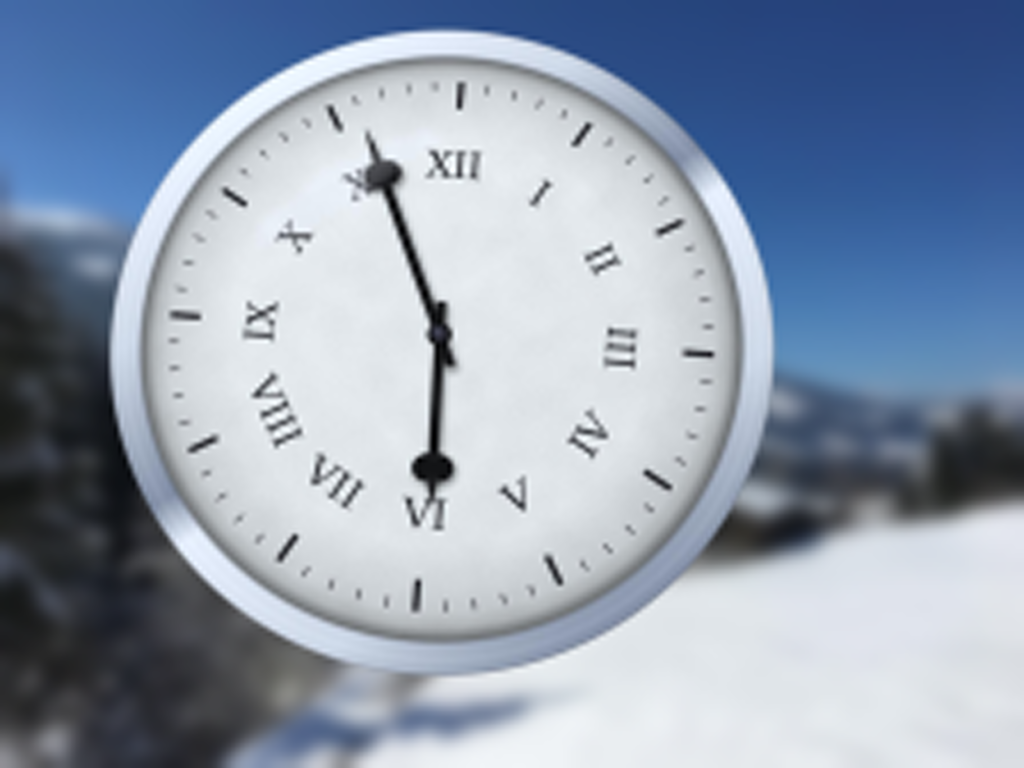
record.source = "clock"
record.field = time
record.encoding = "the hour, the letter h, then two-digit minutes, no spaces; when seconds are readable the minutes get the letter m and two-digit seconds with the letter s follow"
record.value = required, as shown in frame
5h56
